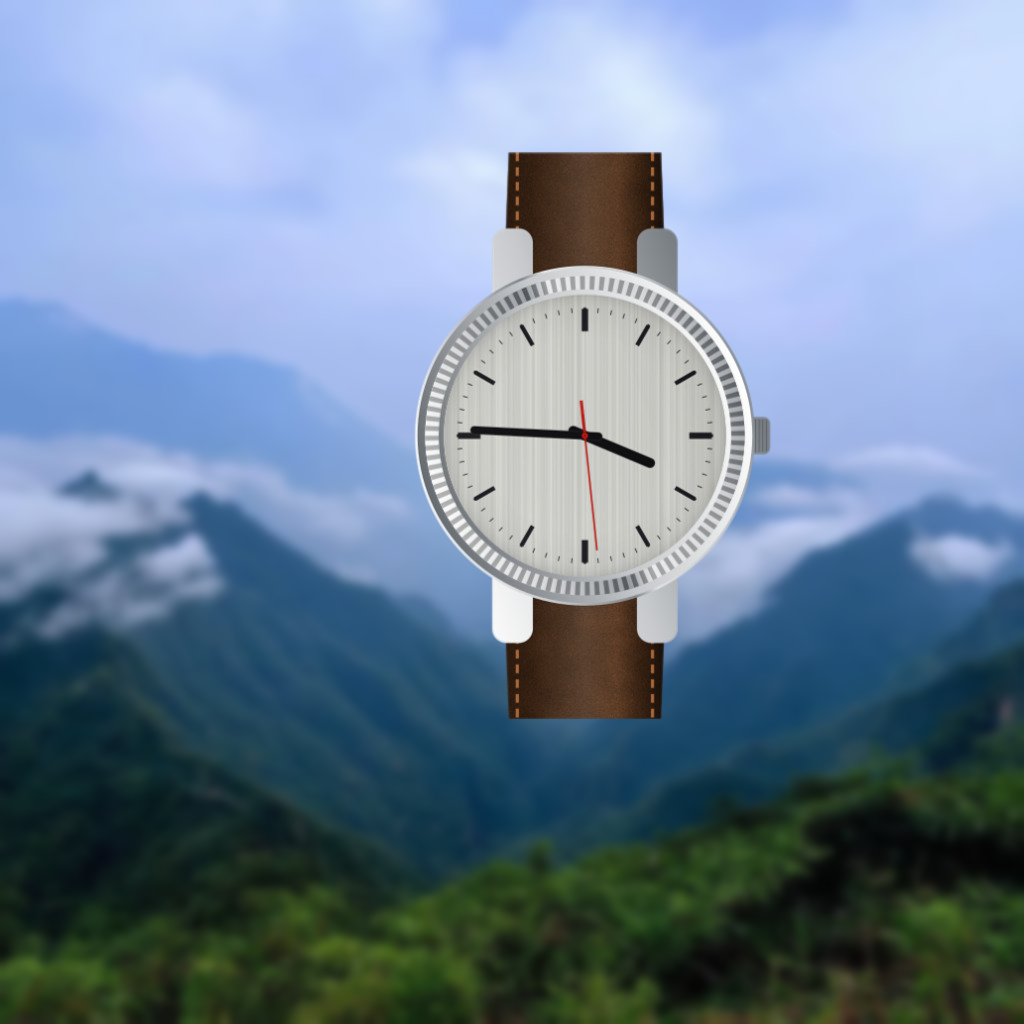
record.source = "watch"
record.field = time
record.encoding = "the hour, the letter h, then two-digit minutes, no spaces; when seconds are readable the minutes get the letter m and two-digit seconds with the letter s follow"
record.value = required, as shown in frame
3h45m29s
